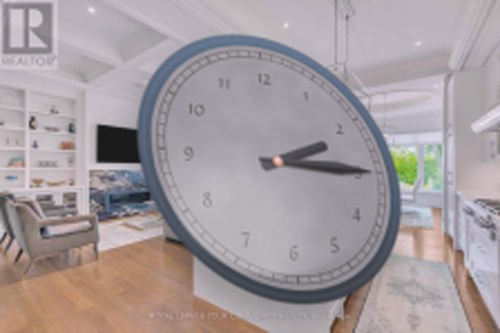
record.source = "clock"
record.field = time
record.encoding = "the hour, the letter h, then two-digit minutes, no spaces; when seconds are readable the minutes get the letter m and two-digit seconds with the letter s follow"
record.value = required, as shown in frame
2h15
